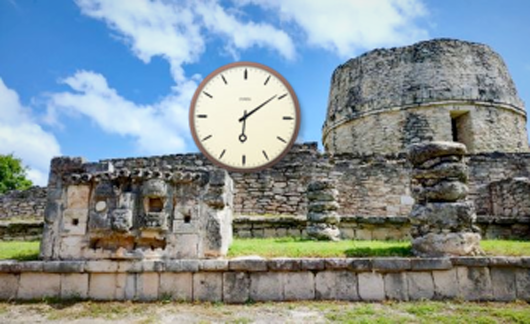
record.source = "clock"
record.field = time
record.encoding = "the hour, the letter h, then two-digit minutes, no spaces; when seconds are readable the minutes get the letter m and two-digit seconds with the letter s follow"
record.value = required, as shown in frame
6h09
